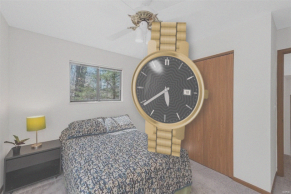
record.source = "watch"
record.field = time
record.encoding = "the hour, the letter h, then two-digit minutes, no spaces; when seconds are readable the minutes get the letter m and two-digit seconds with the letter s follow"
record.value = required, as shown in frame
5h39
